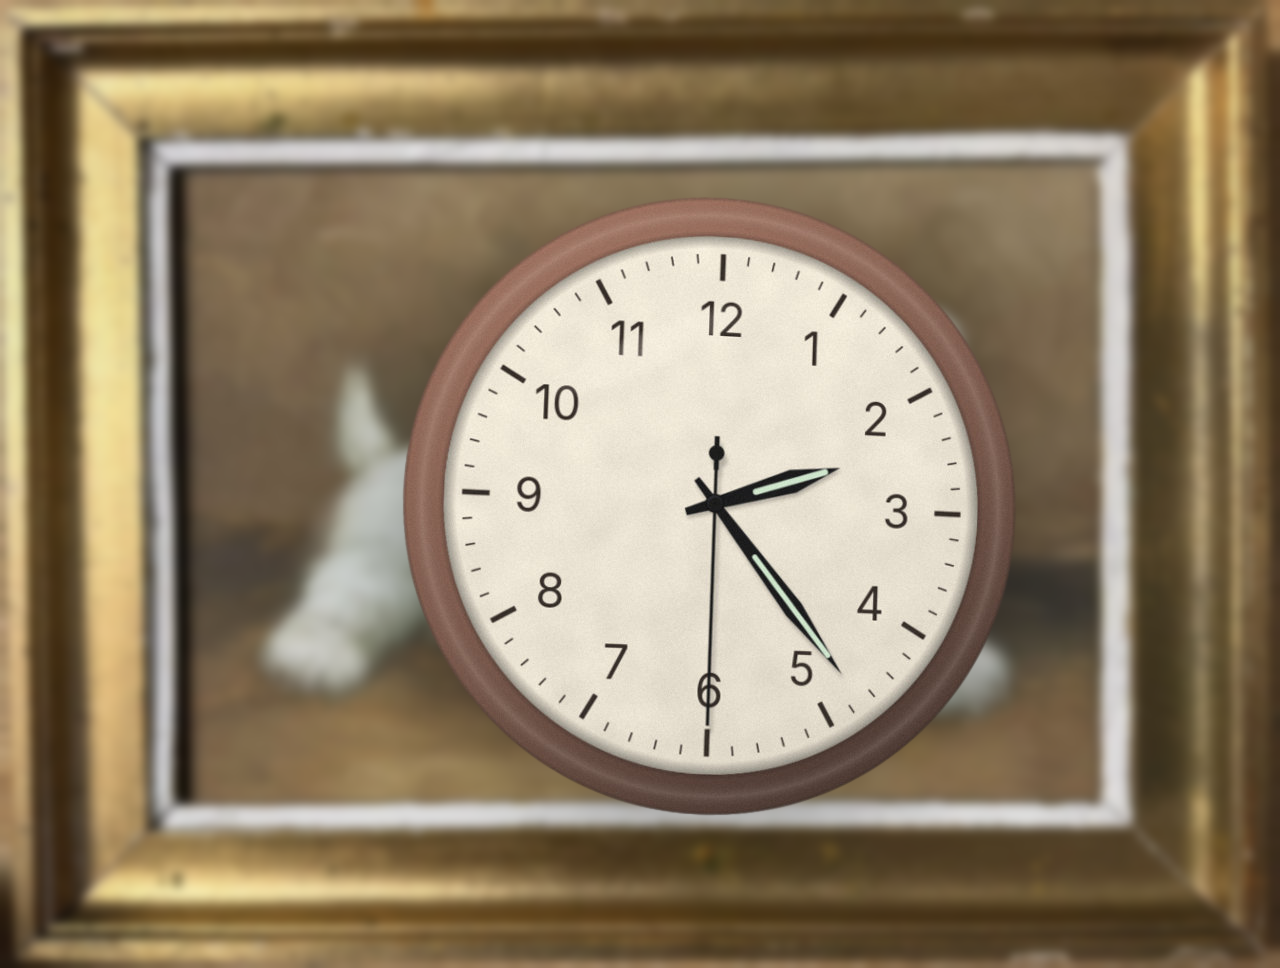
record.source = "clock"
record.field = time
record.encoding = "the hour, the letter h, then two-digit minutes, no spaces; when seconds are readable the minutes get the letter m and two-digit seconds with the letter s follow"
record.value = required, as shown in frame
2h23m30s
